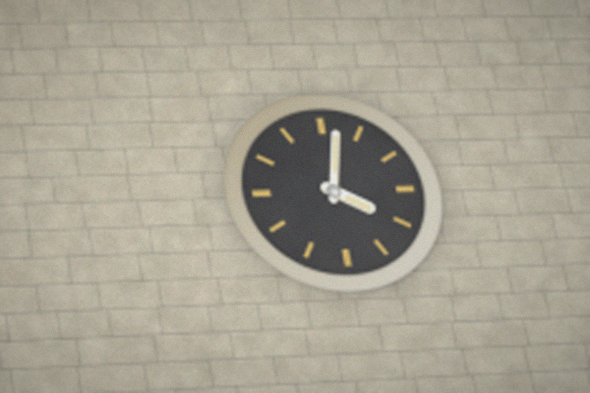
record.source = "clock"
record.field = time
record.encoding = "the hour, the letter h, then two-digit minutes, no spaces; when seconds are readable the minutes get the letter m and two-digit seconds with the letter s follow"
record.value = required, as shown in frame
4h02
